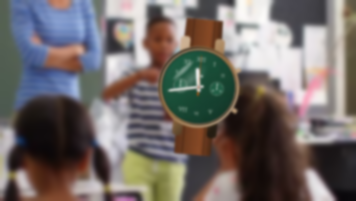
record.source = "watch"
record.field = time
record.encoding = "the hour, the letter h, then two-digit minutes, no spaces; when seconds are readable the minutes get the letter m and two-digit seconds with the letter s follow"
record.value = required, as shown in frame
11h43
